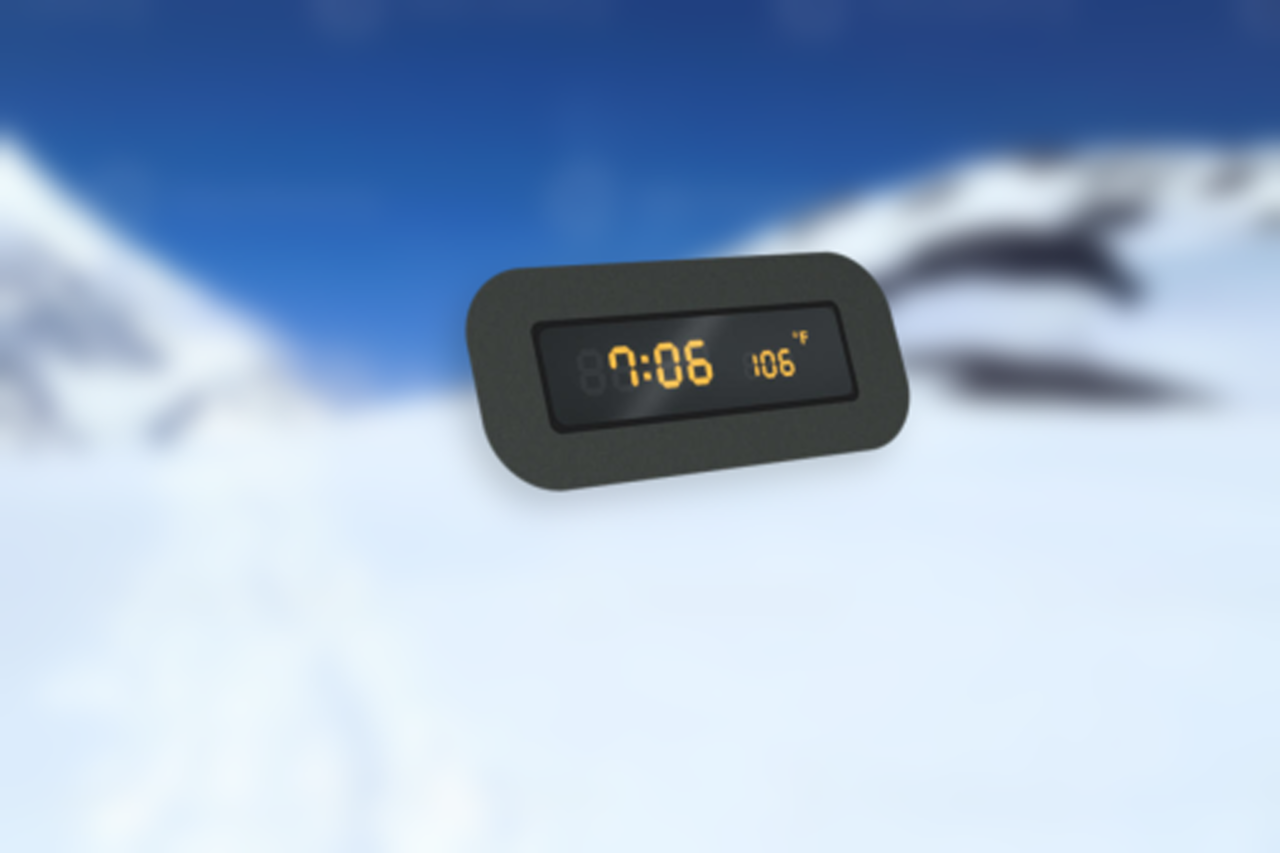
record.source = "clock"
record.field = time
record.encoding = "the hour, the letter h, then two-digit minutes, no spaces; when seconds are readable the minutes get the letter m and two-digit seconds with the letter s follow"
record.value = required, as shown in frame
7h06
